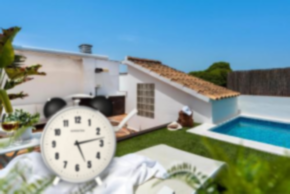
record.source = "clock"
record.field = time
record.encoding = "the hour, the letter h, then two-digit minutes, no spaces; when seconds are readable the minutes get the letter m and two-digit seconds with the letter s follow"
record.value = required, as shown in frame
5h13
